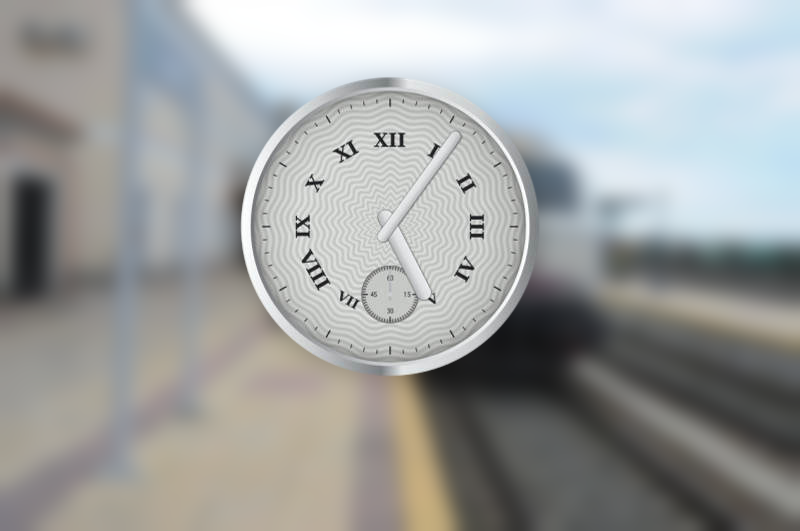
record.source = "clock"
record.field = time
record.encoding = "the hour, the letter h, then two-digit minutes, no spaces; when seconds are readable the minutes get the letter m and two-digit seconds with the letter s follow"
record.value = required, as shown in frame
5h06
